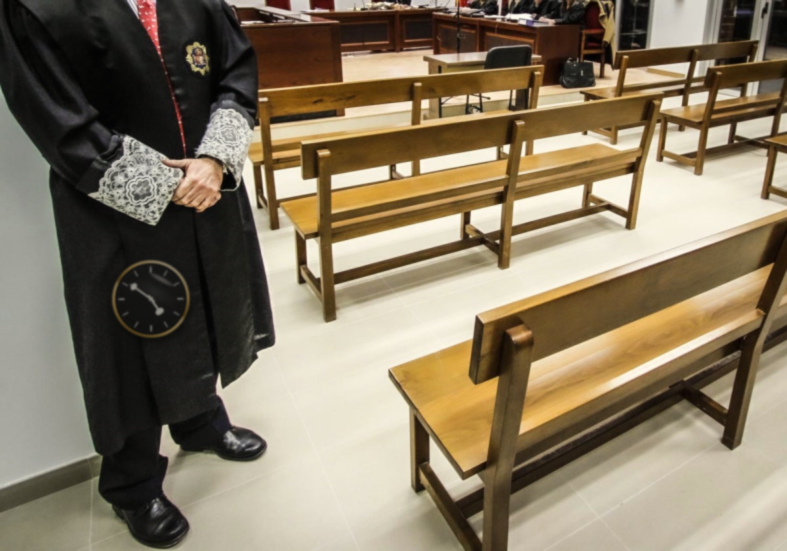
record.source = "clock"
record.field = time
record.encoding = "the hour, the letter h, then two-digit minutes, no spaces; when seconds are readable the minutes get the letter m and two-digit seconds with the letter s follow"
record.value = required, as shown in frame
4h51
